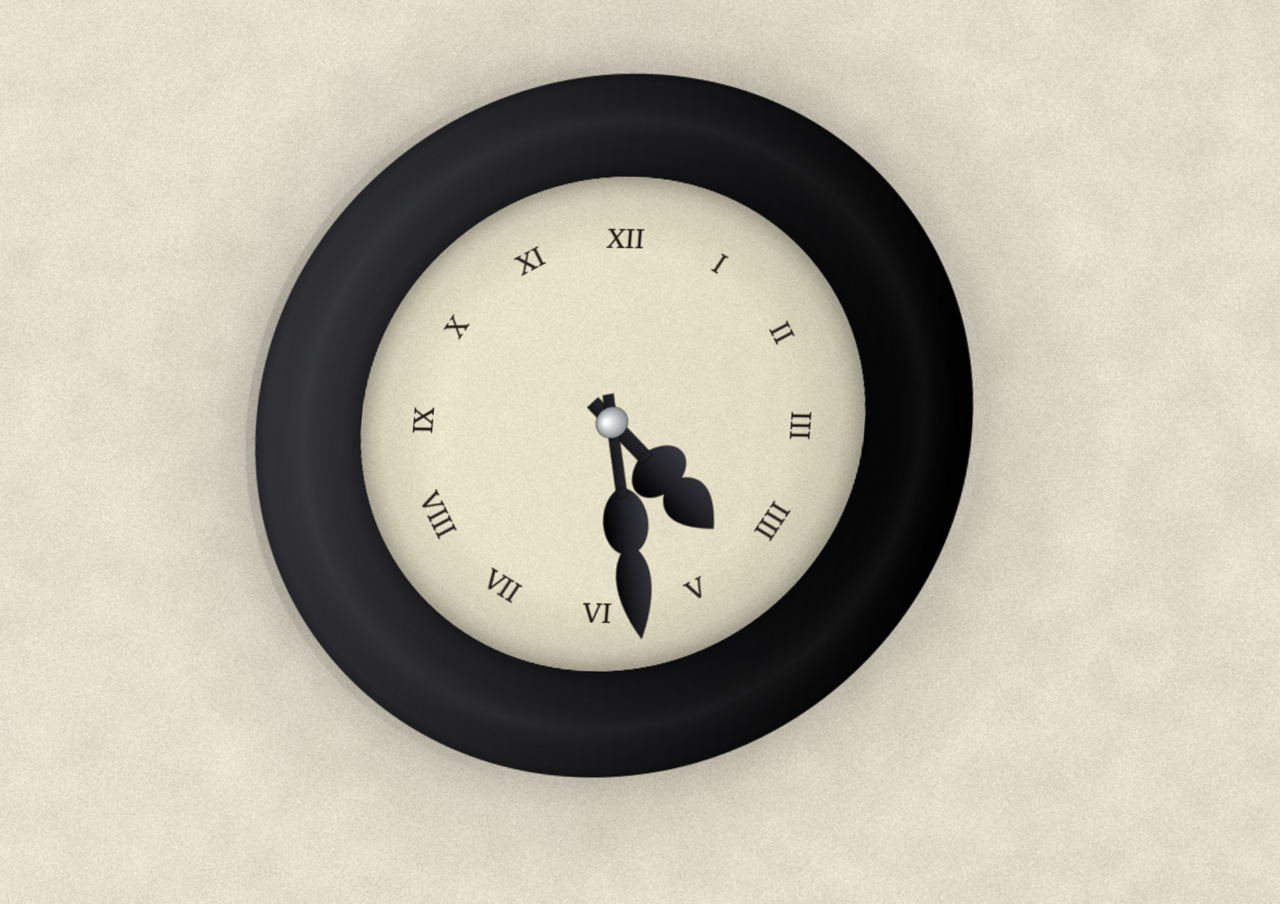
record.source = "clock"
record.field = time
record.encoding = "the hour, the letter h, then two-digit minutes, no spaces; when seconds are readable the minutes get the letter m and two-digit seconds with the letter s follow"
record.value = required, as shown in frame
4h28
